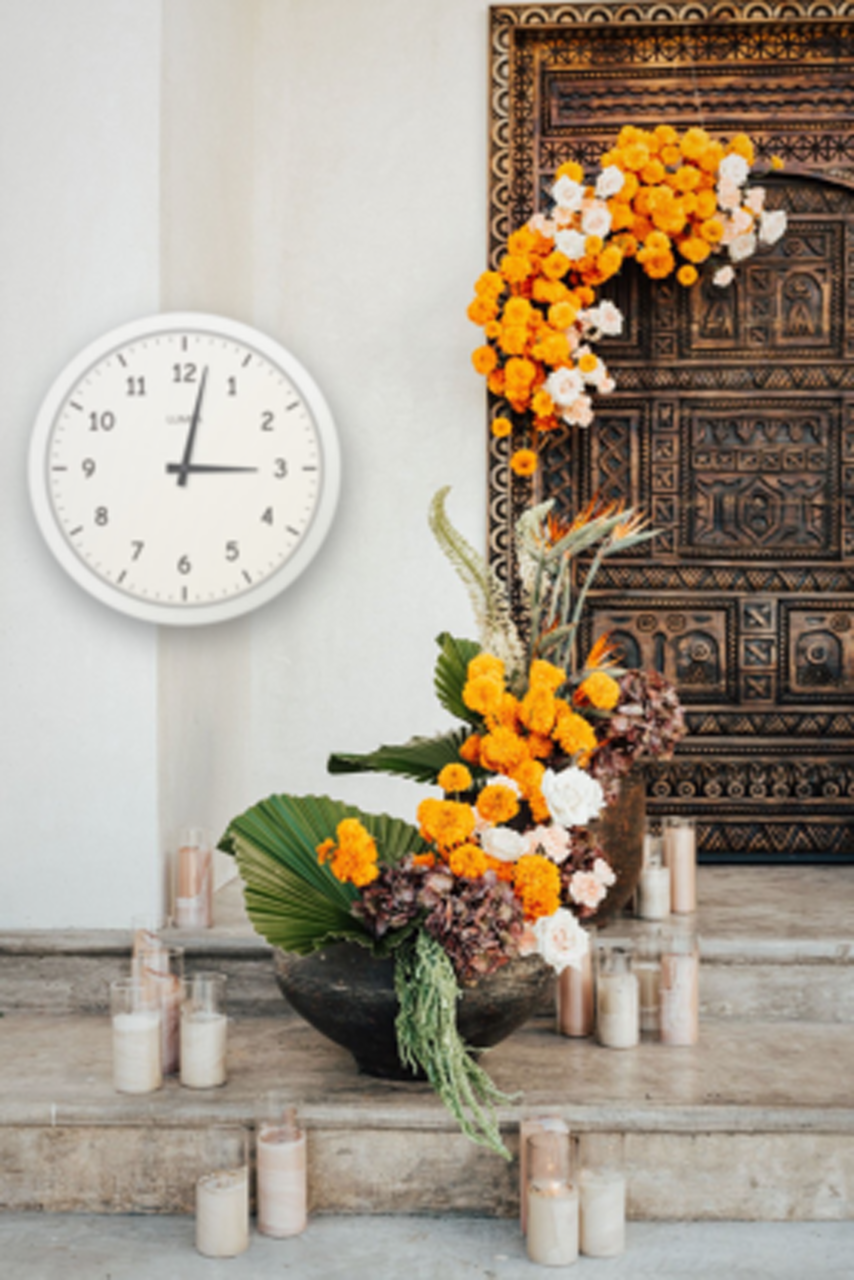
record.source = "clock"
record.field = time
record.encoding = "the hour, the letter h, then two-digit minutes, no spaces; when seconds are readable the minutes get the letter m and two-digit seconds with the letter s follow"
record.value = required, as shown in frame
3h02
